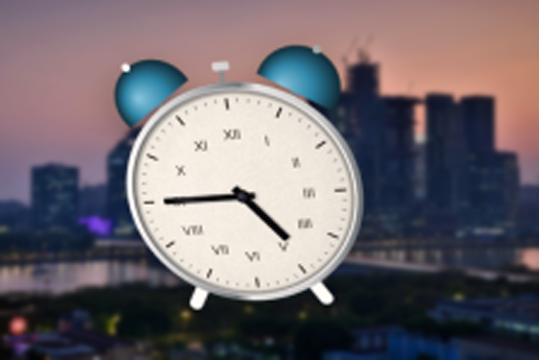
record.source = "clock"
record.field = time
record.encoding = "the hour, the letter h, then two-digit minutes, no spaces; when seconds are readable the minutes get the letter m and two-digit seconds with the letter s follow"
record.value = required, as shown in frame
4h45
